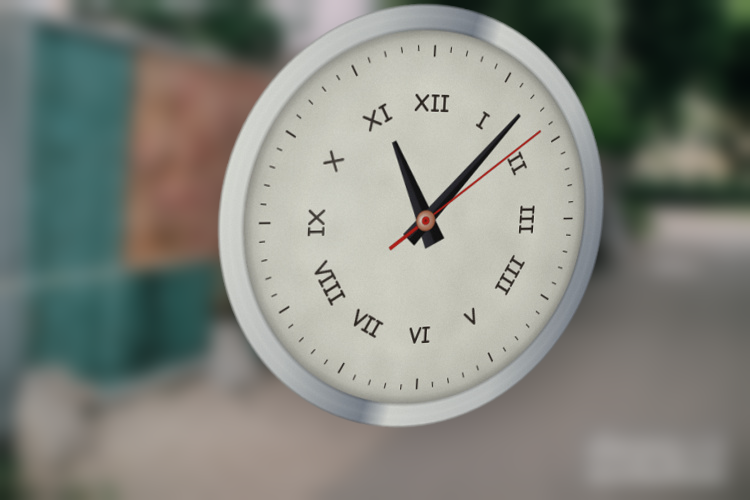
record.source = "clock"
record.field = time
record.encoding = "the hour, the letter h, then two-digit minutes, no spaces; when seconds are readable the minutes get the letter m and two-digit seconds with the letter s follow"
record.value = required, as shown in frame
11h07m09s
